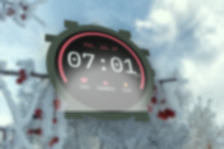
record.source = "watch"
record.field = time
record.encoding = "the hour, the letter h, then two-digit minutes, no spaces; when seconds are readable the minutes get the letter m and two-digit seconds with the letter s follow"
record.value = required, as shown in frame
7h01
